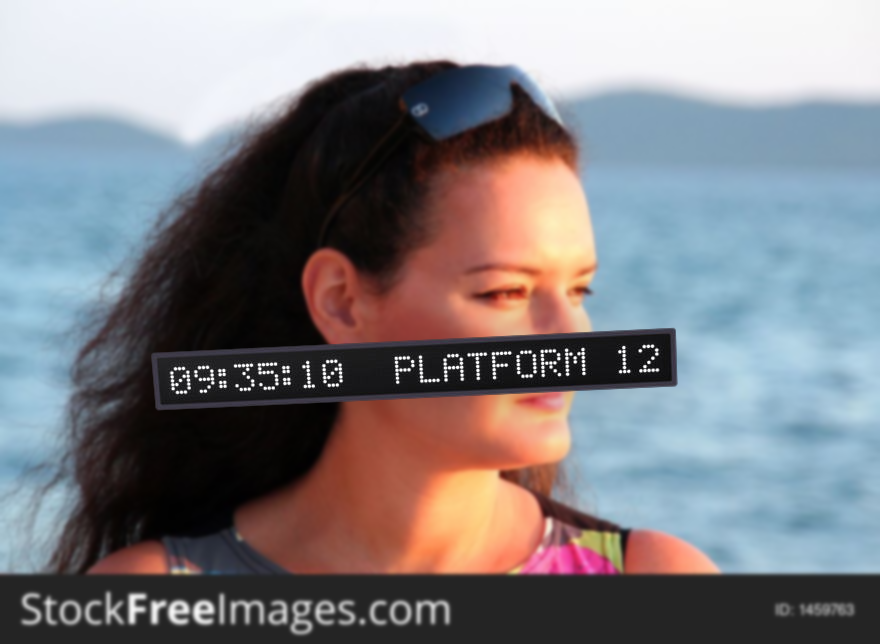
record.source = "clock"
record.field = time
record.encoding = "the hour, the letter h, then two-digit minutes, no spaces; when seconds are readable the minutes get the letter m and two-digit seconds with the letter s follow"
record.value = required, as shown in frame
9h35m10s
